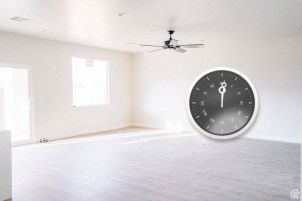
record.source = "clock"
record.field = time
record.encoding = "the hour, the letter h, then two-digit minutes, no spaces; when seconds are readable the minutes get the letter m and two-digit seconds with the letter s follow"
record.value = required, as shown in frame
12h01
